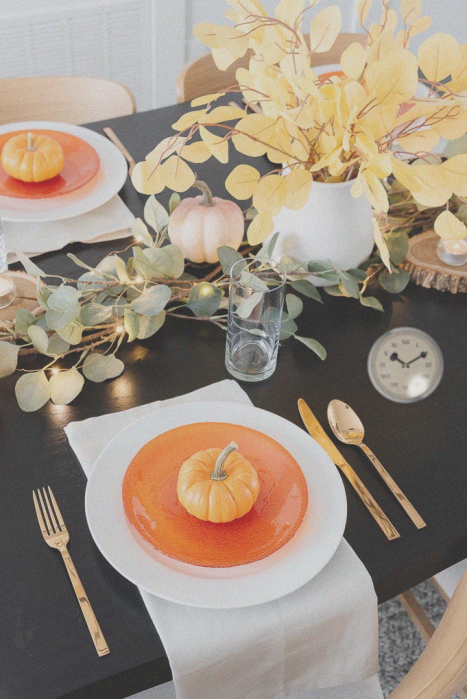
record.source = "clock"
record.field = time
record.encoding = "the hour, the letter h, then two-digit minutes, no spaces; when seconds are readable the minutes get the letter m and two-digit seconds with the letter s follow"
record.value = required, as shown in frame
10h10
